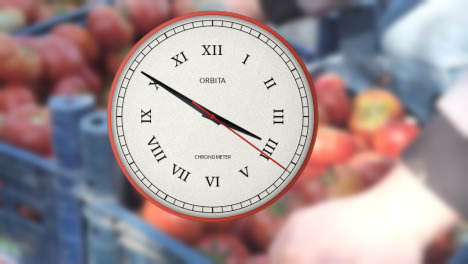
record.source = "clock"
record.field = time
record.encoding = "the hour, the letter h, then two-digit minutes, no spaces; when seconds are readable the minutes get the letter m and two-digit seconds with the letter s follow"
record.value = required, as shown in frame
3h50m21s
